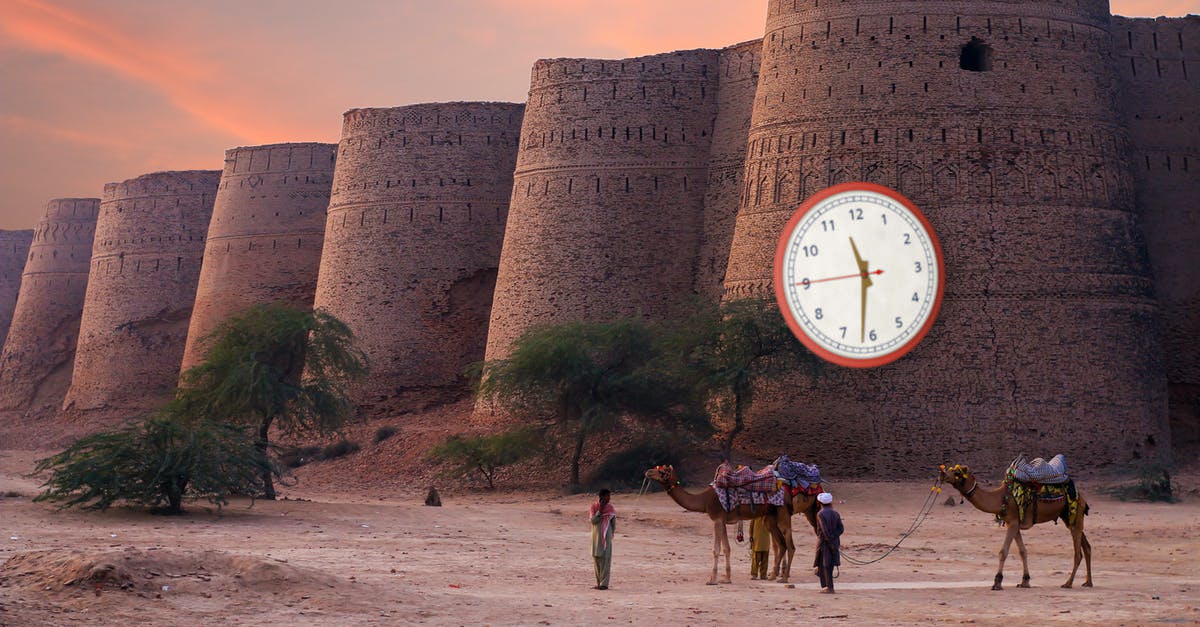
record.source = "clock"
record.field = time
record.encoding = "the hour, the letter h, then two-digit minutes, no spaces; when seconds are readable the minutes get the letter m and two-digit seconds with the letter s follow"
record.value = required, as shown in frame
11h31m45s
